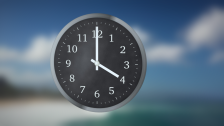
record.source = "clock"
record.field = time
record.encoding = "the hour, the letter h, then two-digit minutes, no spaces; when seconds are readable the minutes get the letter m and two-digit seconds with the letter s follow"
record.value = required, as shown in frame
4h00
